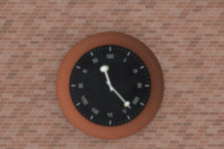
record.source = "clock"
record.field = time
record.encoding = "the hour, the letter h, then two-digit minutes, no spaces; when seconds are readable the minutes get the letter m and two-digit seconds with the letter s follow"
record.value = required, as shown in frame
11h23
